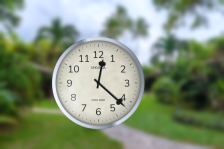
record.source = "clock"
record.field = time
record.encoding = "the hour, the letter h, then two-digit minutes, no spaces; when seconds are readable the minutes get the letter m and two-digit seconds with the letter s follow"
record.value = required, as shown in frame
12h22
